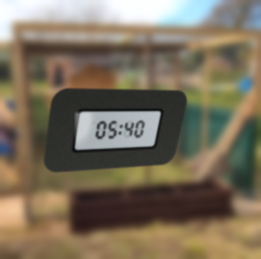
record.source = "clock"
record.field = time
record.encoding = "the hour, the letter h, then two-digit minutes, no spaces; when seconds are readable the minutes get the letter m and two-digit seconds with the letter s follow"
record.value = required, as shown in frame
5h40
